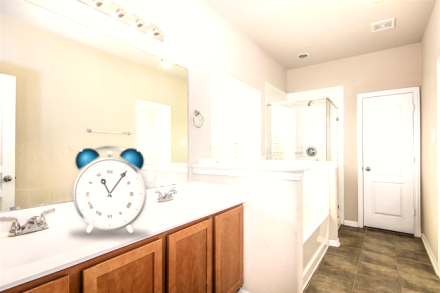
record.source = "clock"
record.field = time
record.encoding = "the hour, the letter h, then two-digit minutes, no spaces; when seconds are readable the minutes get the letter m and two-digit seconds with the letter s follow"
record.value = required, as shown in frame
11h06
